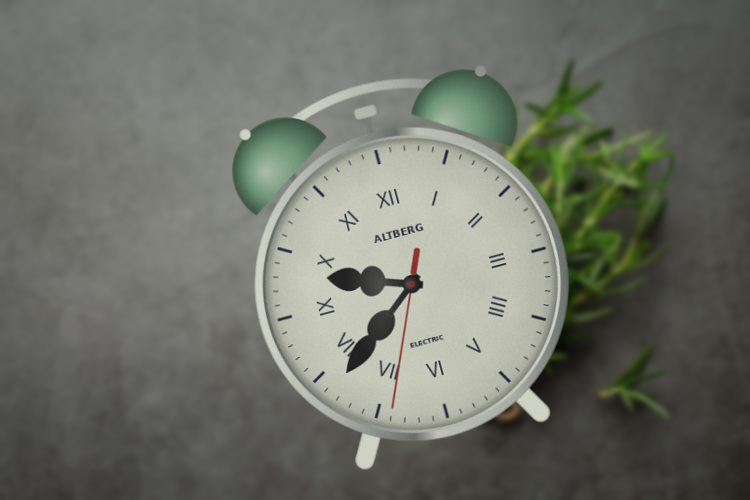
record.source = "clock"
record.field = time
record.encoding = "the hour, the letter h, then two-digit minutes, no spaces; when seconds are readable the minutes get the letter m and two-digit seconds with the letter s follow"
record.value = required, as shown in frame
9h38m34s
